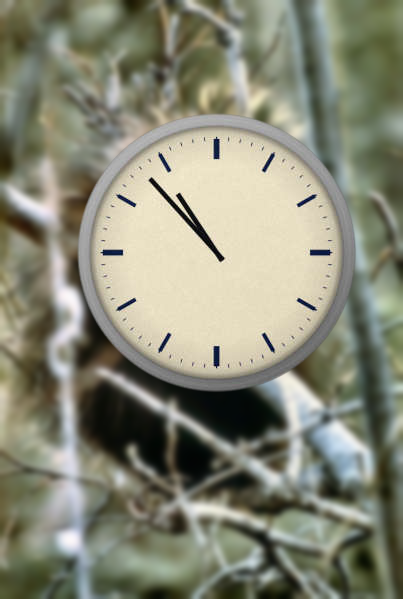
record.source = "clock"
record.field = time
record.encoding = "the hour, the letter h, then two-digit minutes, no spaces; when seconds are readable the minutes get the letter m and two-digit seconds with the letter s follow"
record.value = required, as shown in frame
10h53
